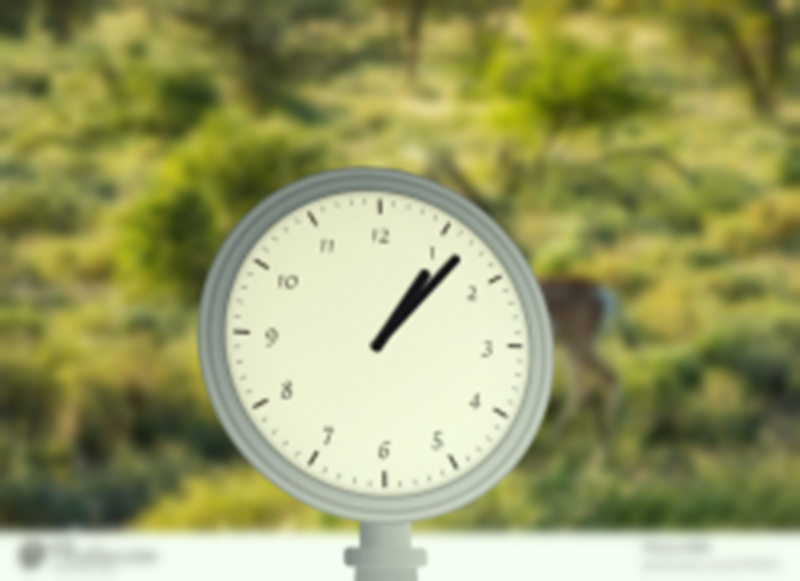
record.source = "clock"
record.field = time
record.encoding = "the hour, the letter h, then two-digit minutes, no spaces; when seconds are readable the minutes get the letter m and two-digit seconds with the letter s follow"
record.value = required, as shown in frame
1h07
